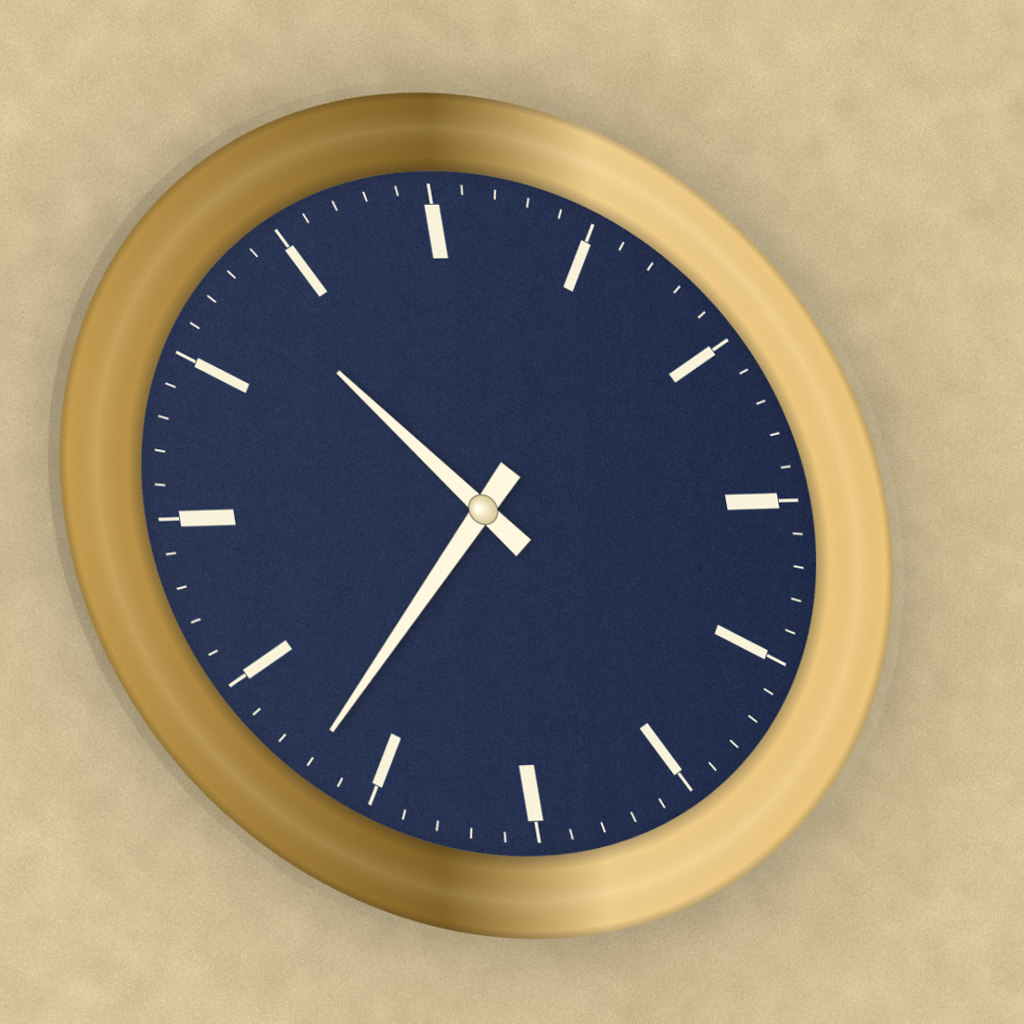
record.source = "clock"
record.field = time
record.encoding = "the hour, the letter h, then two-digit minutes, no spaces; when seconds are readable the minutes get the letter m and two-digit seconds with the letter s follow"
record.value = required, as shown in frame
10h37
